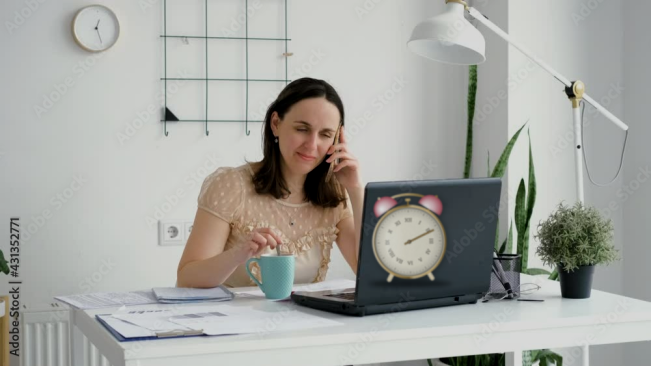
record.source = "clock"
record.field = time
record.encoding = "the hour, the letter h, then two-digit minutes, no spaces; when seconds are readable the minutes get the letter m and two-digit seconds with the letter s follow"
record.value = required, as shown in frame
2h11
